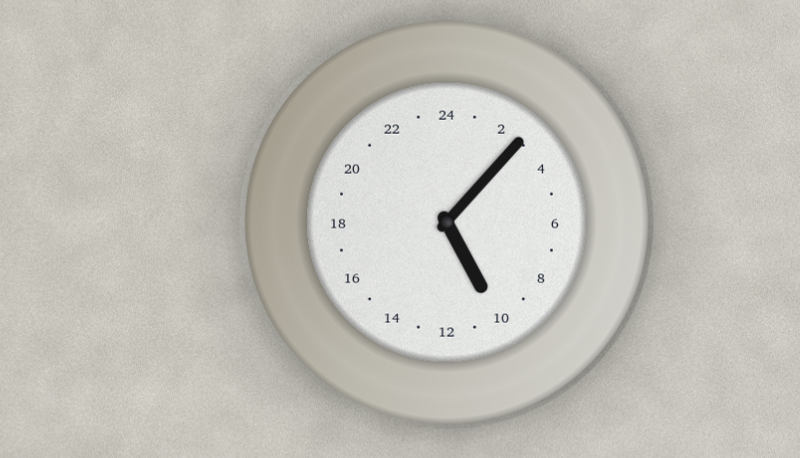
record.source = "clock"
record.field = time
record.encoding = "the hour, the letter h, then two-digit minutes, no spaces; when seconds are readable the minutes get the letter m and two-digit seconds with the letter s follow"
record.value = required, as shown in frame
10h07
